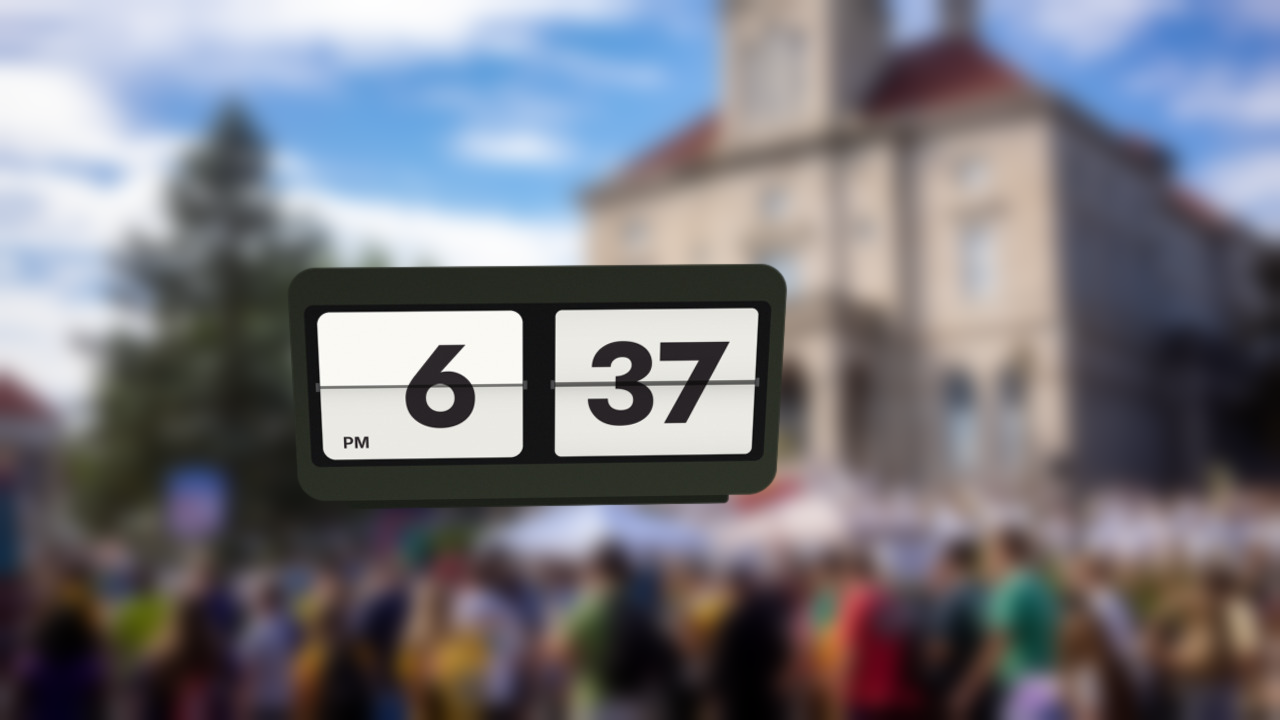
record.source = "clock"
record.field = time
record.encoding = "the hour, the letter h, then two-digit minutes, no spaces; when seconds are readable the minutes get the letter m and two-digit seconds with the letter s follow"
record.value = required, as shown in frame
6h37
